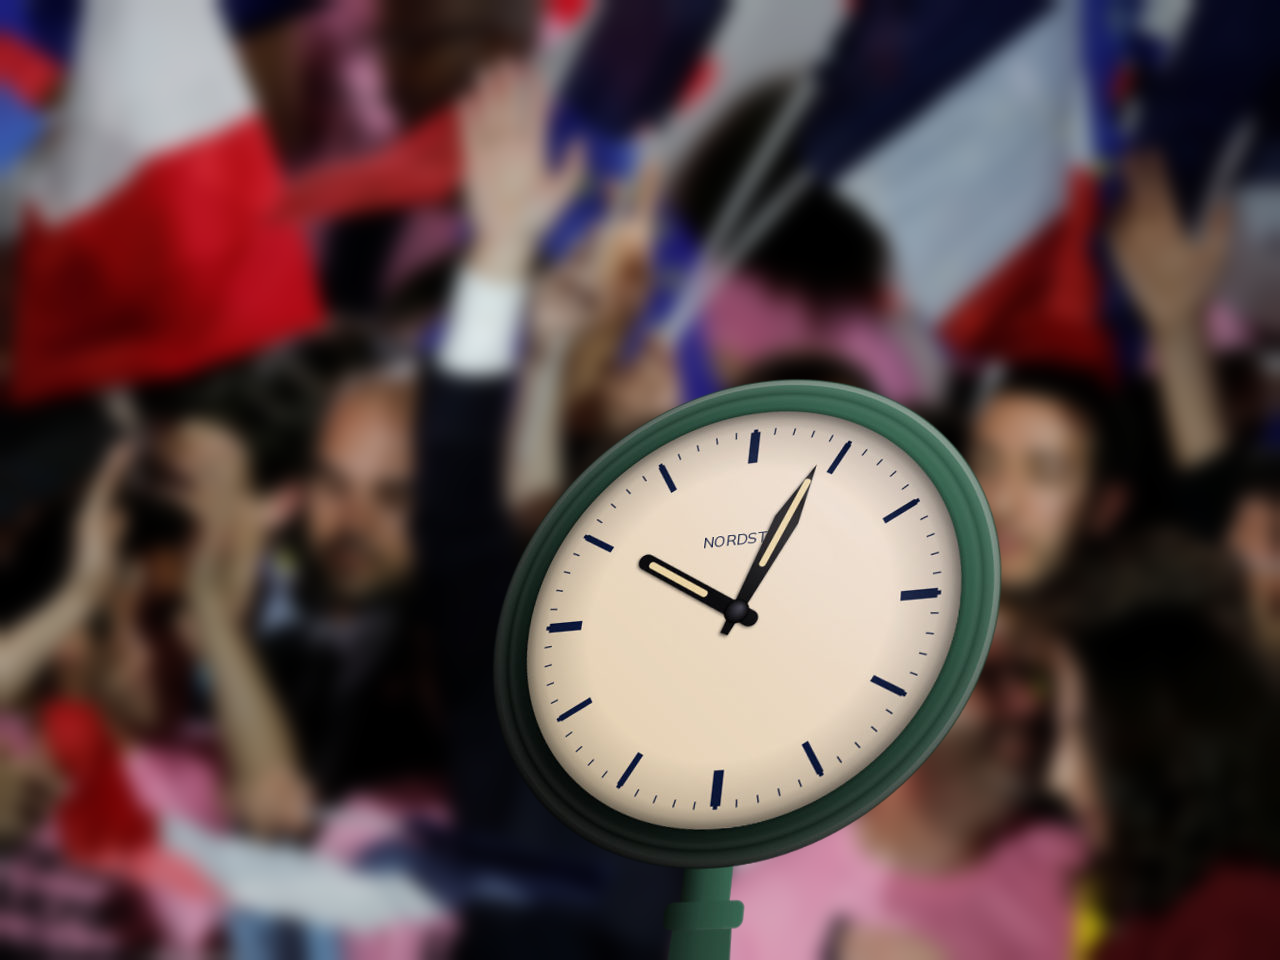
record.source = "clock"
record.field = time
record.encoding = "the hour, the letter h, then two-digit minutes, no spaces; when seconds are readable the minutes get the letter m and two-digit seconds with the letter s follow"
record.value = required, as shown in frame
10h04
